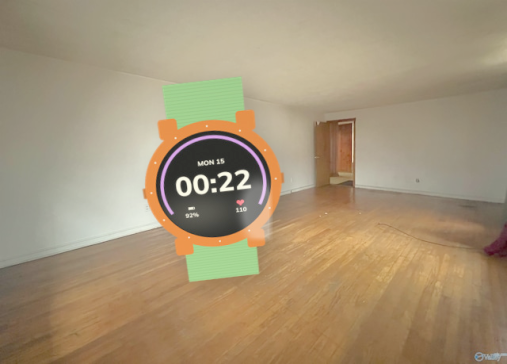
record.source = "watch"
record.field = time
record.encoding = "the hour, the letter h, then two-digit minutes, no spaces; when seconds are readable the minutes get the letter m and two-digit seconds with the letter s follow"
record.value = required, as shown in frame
0h22
